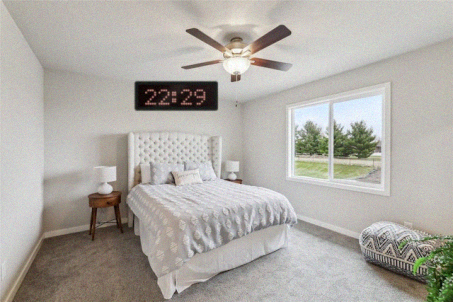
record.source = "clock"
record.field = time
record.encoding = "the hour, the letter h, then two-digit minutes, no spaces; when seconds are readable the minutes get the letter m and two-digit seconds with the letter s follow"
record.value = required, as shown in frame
22h29
